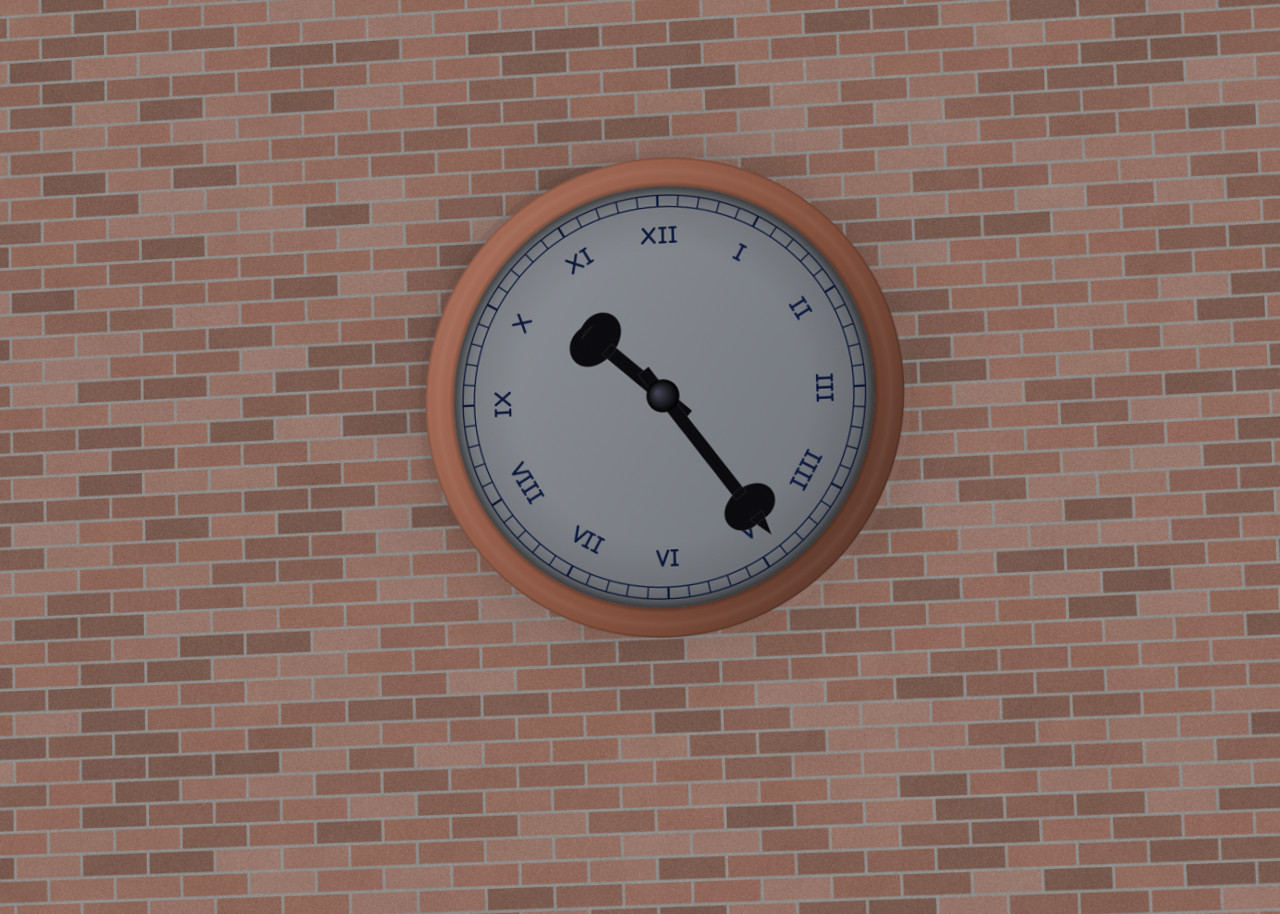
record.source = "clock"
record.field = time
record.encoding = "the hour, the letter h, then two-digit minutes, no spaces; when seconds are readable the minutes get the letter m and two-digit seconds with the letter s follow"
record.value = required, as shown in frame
10h24
